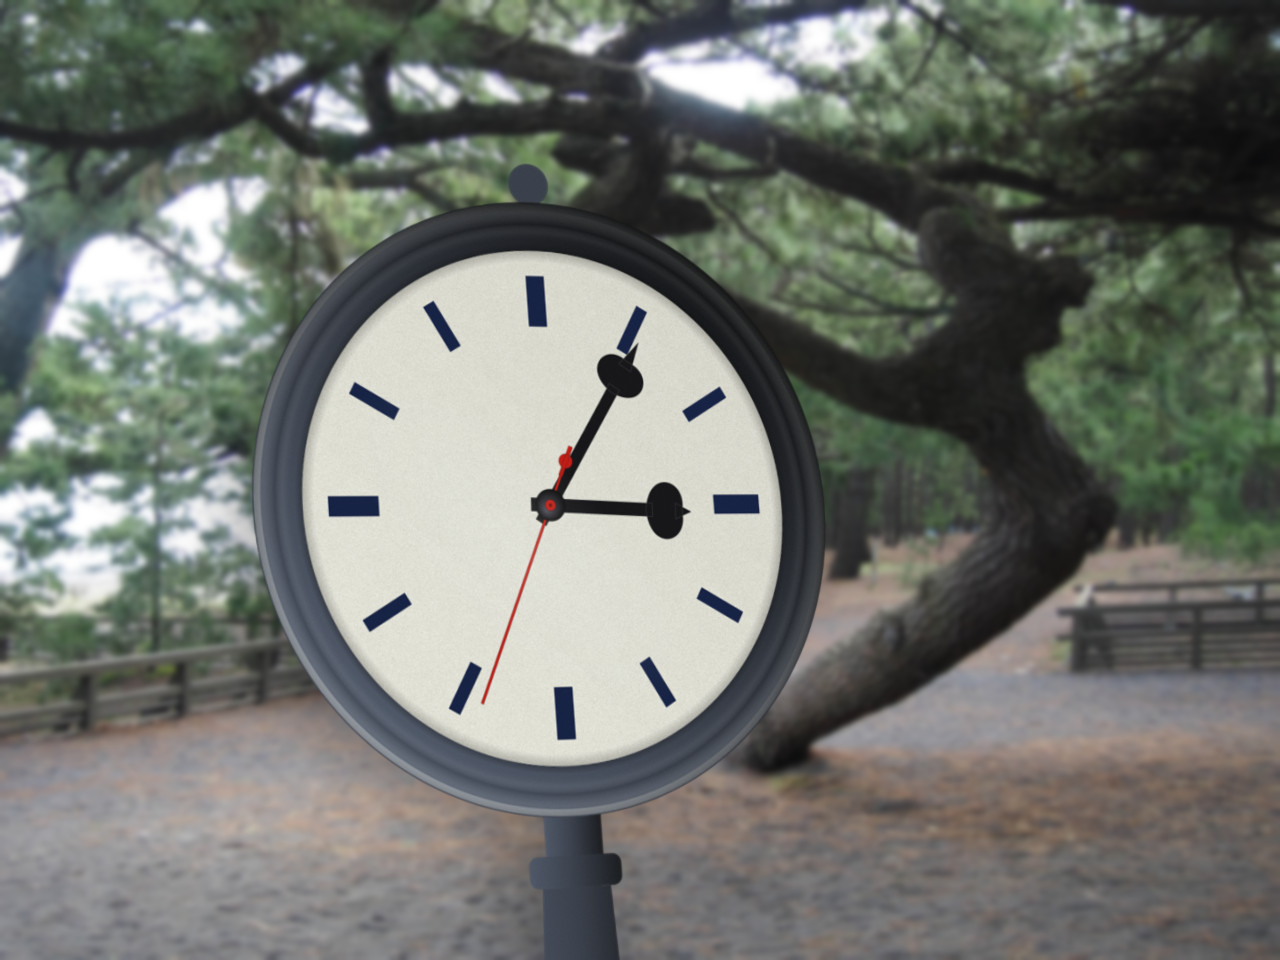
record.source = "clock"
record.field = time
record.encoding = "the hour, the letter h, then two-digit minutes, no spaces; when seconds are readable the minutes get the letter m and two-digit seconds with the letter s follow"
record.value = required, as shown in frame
3h05m34s
